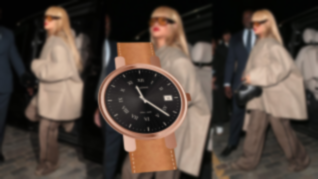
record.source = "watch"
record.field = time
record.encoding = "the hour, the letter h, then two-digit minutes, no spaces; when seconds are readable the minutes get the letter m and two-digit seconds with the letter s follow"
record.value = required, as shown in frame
11h22
